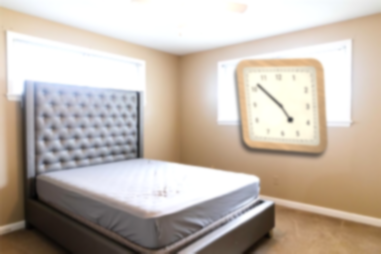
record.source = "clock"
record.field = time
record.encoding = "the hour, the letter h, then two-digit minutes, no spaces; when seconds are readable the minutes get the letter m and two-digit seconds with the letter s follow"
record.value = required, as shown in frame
4h52
